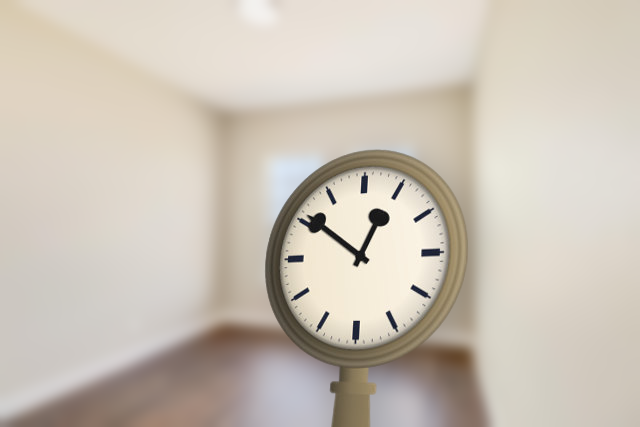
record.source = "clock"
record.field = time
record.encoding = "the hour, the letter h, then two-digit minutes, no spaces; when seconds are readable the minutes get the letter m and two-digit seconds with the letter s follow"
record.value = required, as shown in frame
12h51
